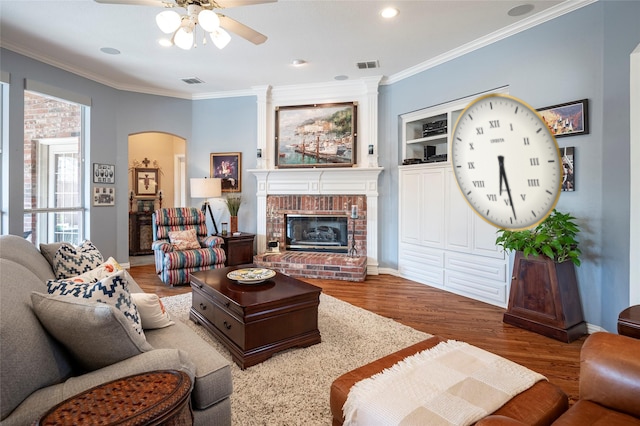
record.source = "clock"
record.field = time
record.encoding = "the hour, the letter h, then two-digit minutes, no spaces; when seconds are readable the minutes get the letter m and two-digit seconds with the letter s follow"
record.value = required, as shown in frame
6h29
